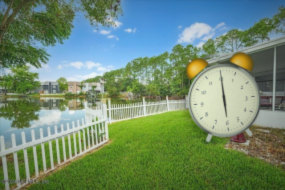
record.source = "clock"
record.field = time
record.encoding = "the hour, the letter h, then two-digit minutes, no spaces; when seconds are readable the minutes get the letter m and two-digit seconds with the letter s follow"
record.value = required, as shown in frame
6h00
